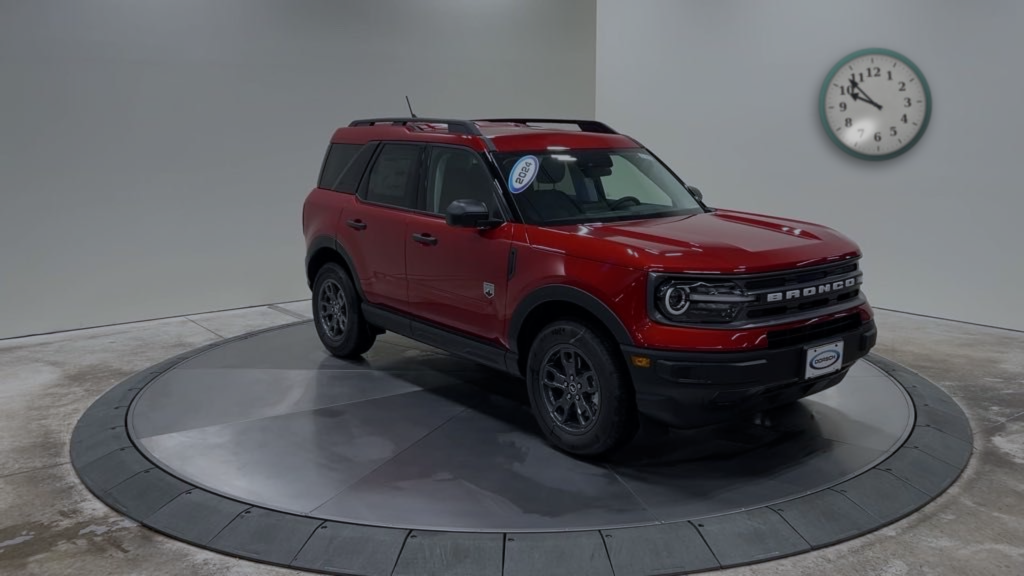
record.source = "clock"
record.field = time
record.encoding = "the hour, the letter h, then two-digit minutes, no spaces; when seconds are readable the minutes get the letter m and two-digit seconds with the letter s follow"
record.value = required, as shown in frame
9h53
